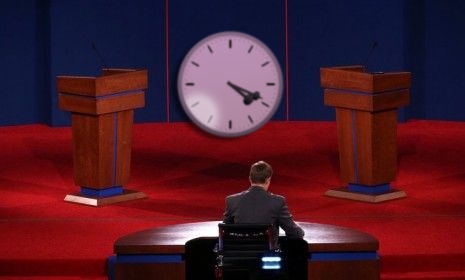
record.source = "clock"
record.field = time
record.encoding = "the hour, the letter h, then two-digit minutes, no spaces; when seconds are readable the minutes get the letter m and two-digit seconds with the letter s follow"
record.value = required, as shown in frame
4h19
